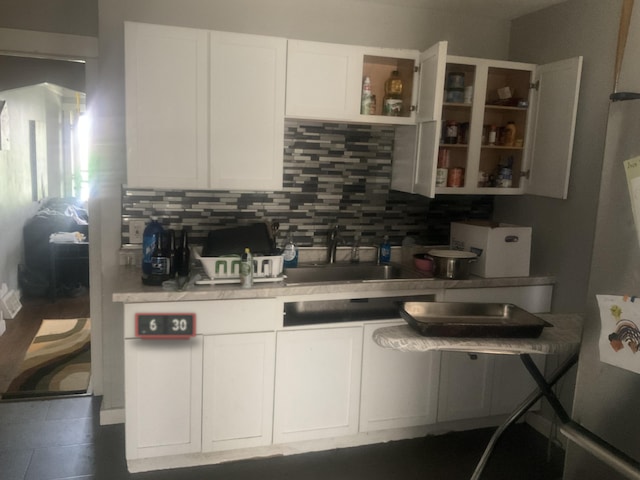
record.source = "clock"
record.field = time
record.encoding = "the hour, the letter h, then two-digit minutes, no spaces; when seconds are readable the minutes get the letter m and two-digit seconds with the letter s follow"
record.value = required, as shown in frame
6h30
